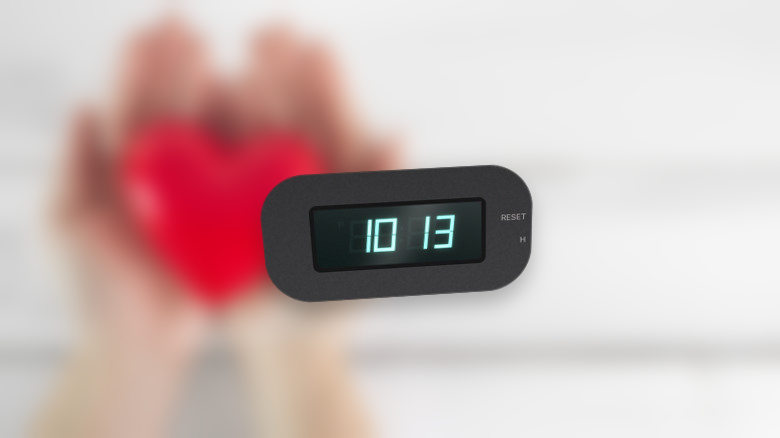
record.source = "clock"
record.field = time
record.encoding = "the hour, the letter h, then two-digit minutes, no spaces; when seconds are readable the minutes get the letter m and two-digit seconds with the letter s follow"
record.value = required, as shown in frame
10h13
